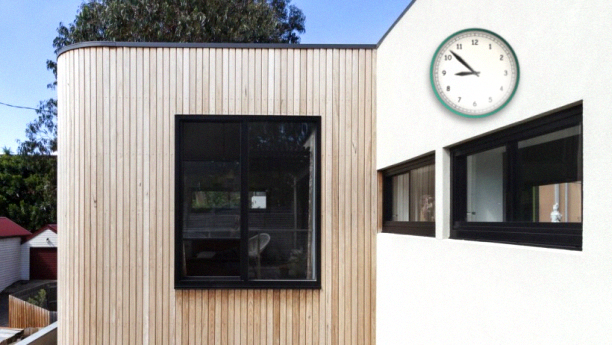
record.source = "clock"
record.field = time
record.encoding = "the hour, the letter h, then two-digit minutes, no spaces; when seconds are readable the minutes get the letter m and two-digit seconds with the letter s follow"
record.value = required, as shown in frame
8h52
